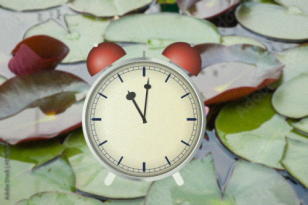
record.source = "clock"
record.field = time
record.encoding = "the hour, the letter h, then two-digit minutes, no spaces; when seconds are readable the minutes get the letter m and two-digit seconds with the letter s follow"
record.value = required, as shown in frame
11h01
